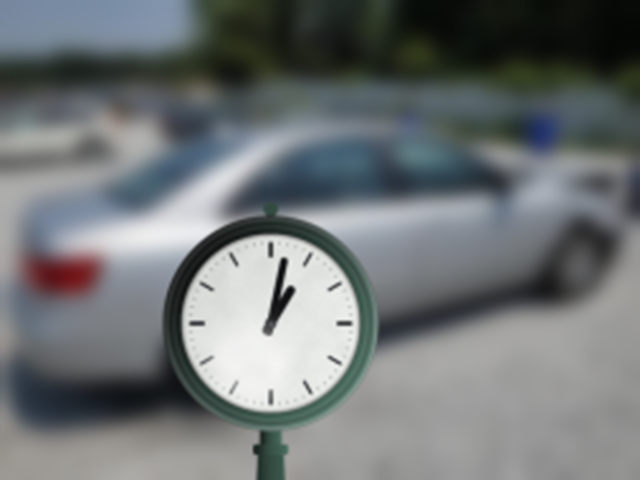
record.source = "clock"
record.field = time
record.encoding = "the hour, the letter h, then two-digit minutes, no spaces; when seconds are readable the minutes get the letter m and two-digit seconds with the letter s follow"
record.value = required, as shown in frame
1h02
